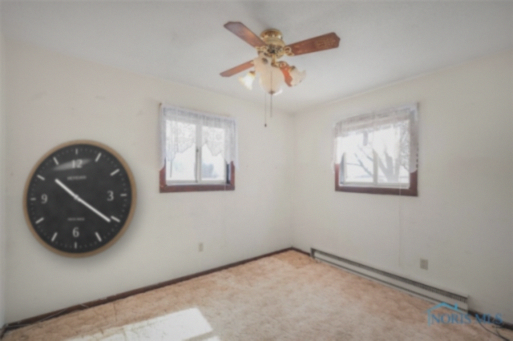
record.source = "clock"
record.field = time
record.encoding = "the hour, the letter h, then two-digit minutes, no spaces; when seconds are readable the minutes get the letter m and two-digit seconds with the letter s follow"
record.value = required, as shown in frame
10h21
